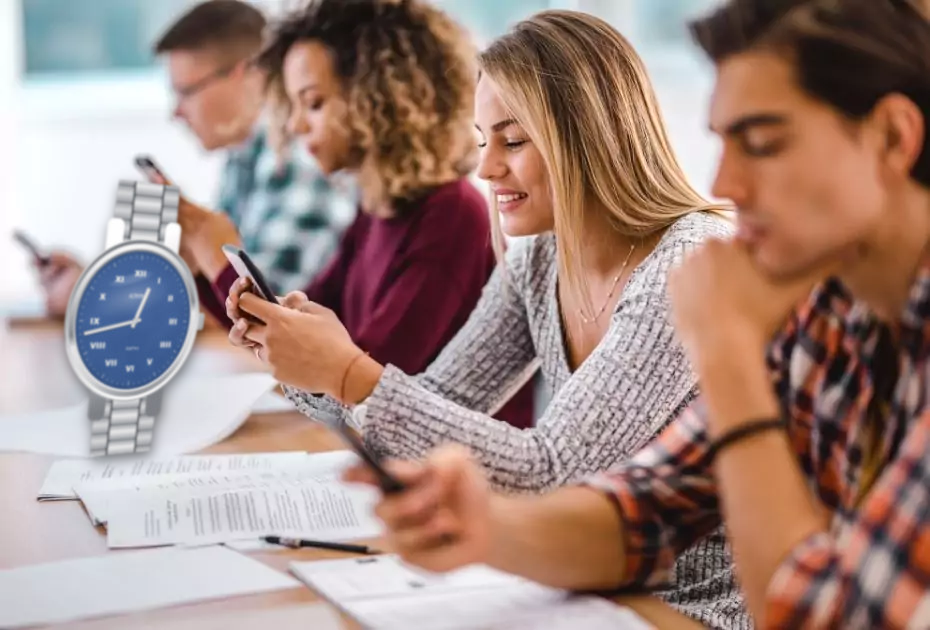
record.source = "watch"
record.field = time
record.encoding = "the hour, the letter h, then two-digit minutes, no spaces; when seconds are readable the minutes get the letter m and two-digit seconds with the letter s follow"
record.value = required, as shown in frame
12h43
